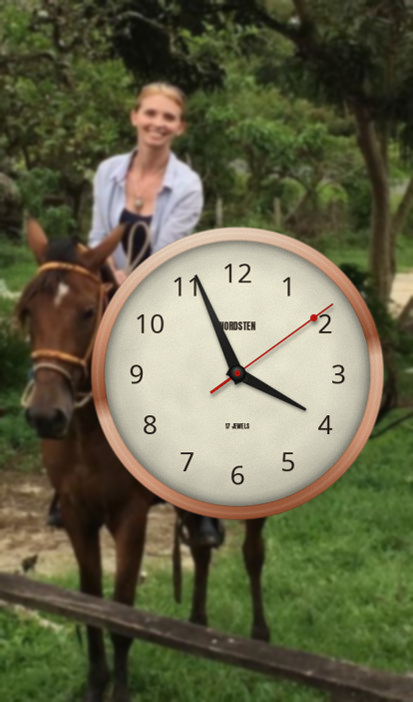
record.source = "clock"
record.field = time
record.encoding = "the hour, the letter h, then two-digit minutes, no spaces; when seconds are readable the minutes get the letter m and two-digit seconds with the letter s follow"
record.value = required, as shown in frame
3h56m09s
